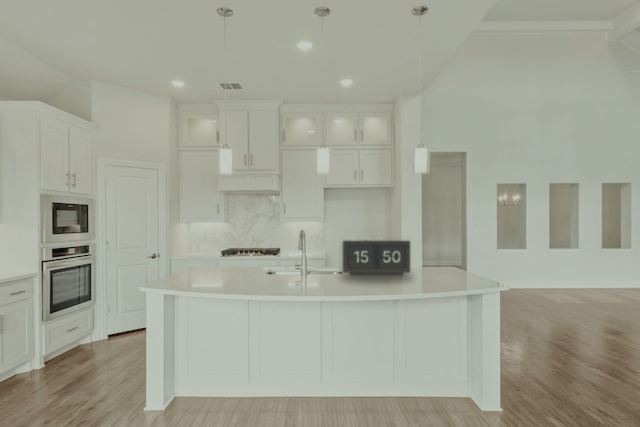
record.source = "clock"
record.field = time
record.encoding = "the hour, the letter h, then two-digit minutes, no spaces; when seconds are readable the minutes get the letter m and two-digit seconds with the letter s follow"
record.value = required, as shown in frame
15h50
